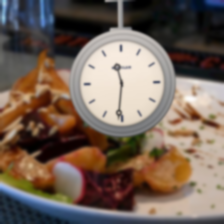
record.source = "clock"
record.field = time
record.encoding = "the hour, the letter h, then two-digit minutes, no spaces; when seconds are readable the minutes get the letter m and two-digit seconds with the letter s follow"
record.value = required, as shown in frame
11h31
